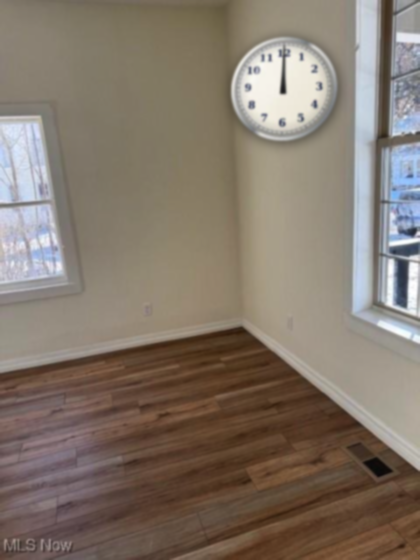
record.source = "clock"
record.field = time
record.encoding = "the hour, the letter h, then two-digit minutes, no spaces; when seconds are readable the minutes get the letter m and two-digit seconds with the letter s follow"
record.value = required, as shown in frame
12h00
